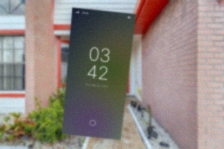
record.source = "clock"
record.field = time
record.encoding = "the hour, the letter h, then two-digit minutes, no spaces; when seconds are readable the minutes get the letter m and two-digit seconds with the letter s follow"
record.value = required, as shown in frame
3h42
